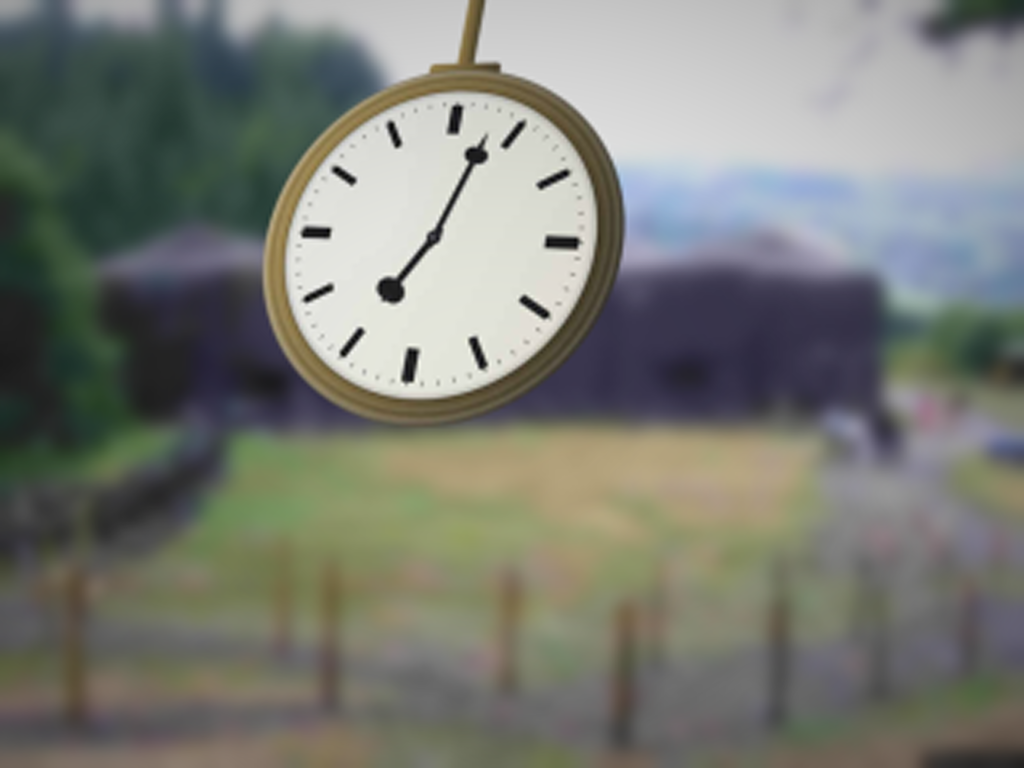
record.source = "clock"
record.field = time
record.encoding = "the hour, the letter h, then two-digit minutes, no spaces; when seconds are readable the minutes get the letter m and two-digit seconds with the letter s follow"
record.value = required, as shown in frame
7h03
